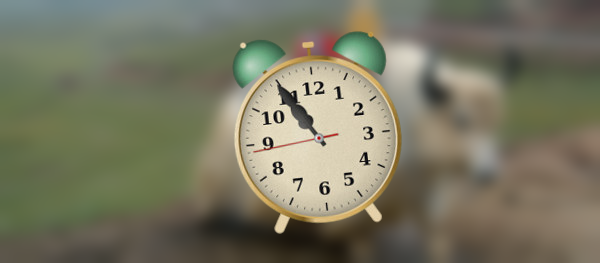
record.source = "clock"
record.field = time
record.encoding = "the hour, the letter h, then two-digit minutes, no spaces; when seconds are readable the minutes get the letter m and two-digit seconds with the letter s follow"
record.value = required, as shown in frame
10h54m44s
